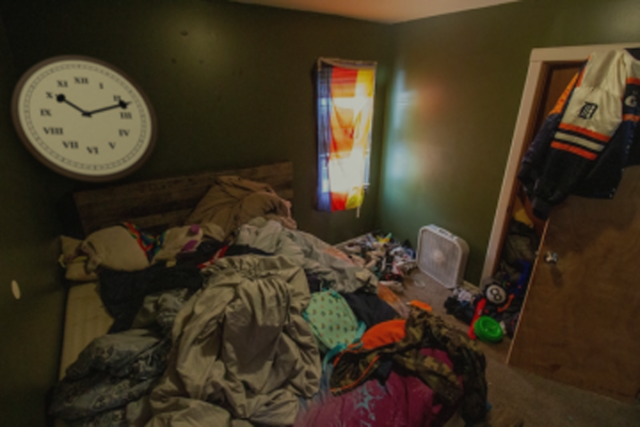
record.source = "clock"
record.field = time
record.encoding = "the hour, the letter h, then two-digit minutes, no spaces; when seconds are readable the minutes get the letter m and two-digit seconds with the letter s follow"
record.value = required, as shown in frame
10h12
